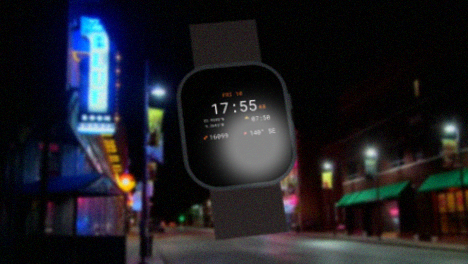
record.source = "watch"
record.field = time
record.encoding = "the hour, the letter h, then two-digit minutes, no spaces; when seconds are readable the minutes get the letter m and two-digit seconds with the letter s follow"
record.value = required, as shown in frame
17h55
